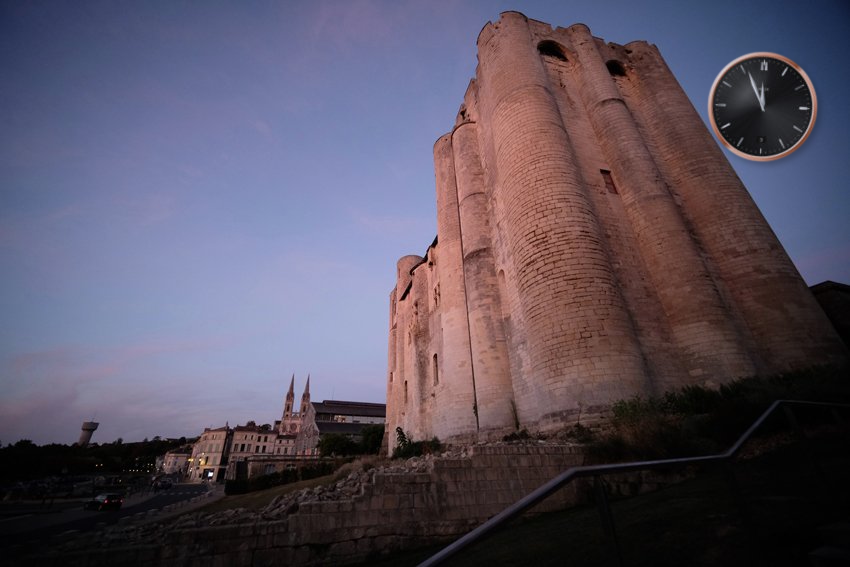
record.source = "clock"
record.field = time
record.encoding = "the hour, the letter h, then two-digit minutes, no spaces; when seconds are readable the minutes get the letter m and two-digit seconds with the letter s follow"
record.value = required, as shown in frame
11h56
